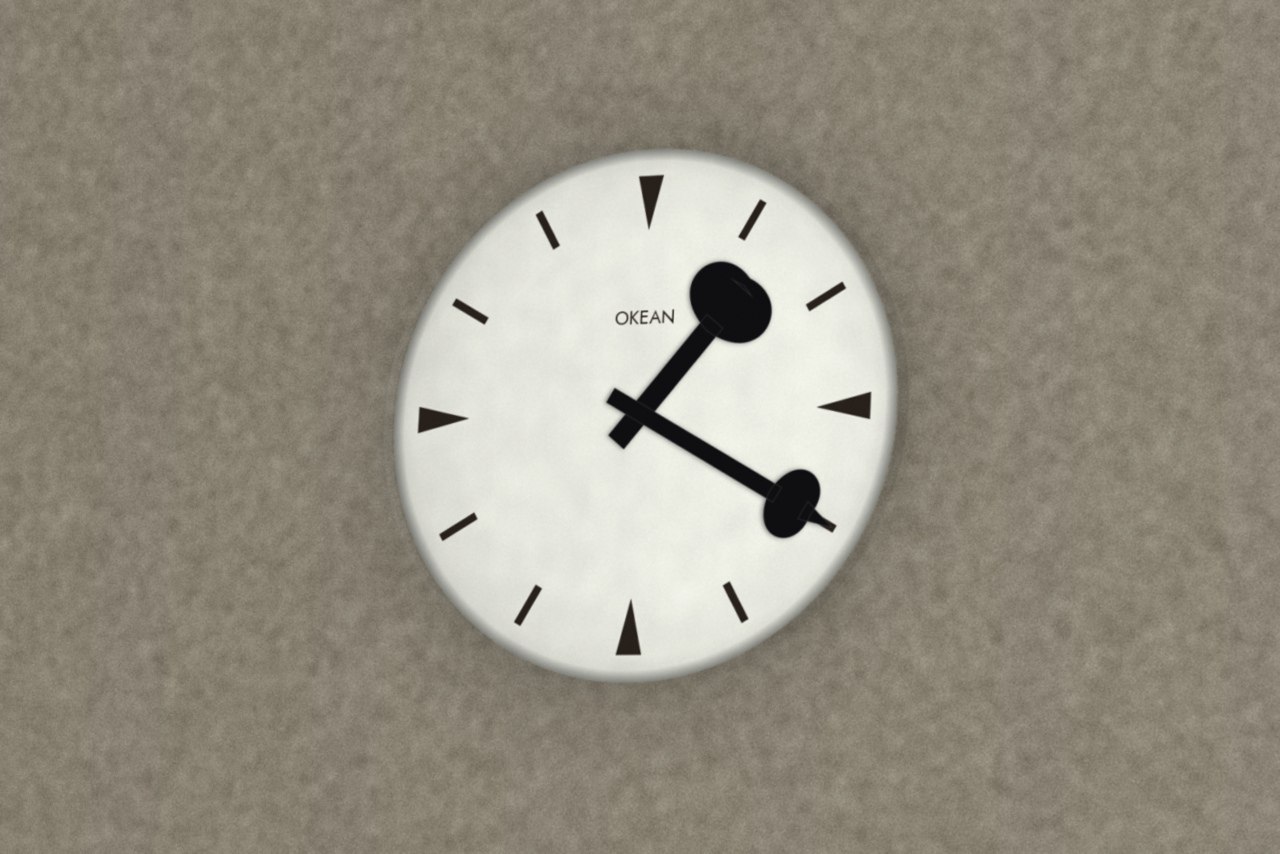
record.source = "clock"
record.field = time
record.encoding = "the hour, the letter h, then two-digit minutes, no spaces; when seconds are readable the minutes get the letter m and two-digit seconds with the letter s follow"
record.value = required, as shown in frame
1h20
